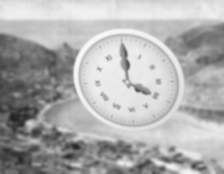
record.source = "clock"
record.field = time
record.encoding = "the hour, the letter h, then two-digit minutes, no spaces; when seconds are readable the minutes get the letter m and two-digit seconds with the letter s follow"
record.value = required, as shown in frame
4h00
